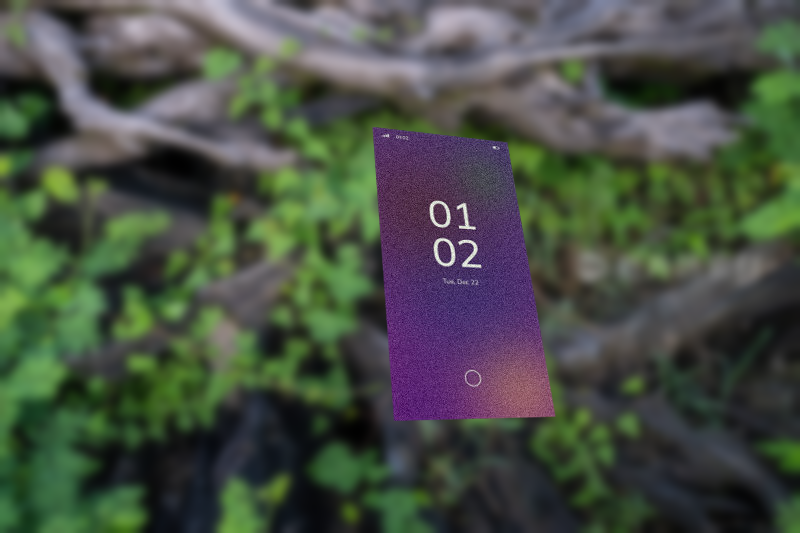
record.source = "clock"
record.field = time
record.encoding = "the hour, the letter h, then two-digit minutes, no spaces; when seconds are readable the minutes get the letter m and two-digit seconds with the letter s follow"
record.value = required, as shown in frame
1h02
